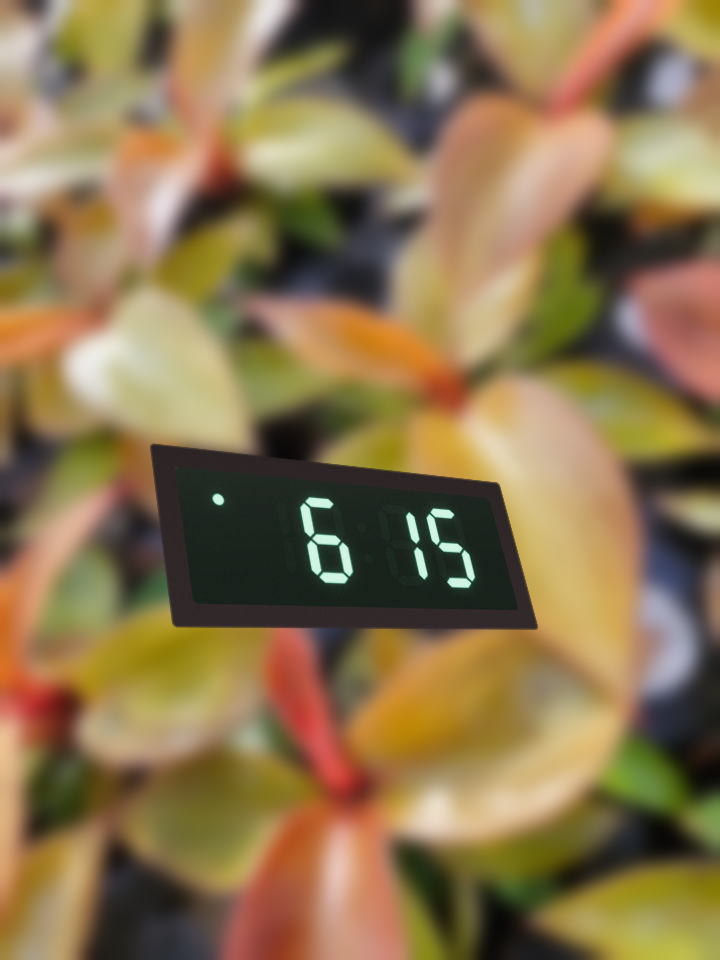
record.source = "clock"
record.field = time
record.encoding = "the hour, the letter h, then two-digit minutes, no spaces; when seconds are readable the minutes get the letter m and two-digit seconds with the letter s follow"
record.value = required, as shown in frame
6h15
